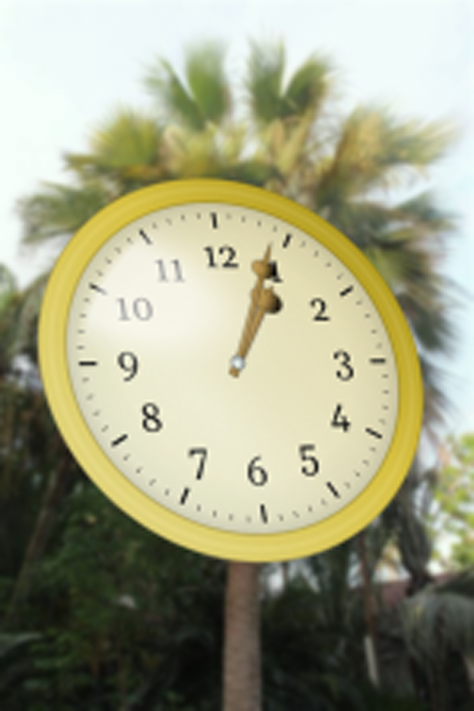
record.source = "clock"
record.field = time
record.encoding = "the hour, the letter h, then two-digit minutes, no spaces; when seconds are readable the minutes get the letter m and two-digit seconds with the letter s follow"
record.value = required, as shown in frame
1h04
